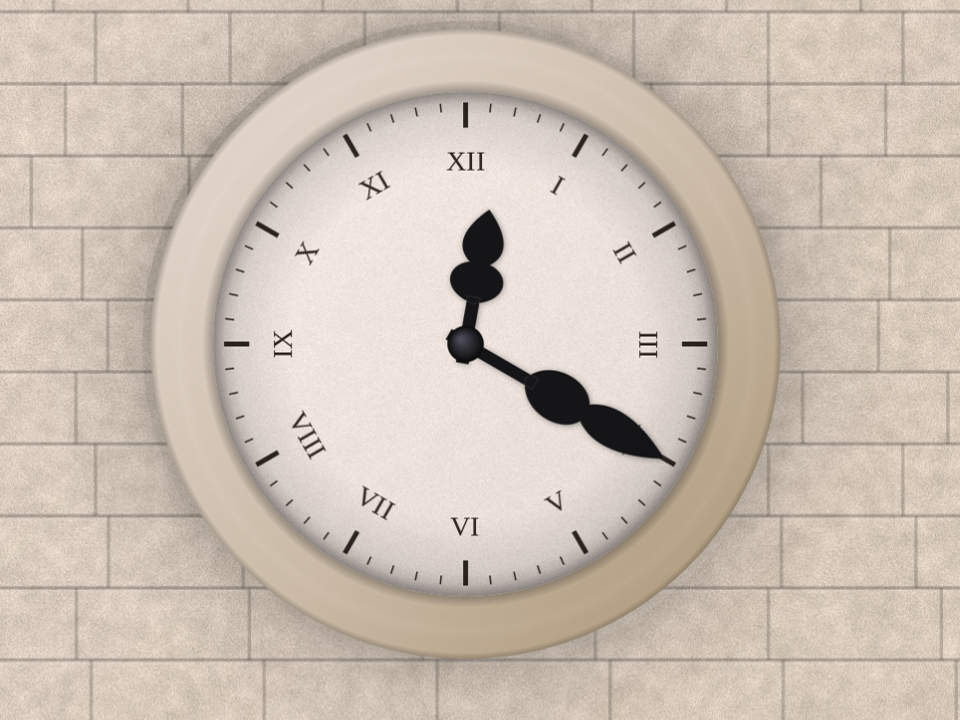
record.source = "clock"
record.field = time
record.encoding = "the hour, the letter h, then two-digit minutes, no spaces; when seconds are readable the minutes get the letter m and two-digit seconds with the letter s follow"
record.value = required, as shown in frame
12h20
